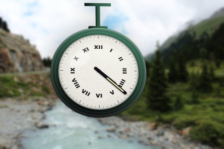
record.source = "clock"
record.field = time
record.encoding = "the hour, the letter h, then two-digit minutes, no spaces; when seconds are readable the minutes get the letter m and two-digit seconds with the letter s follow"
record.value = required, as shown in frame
4h22
